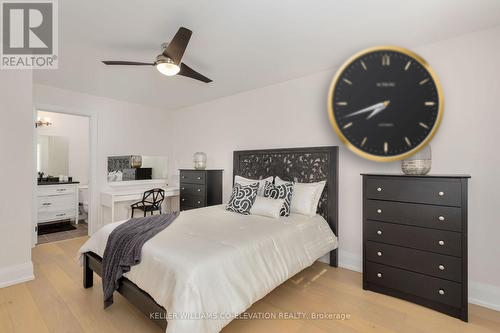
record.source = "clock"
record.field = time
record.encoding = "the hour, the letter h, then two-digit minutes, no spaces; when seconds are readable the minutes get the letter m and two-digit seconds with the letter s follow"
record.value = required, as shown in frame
7h42
